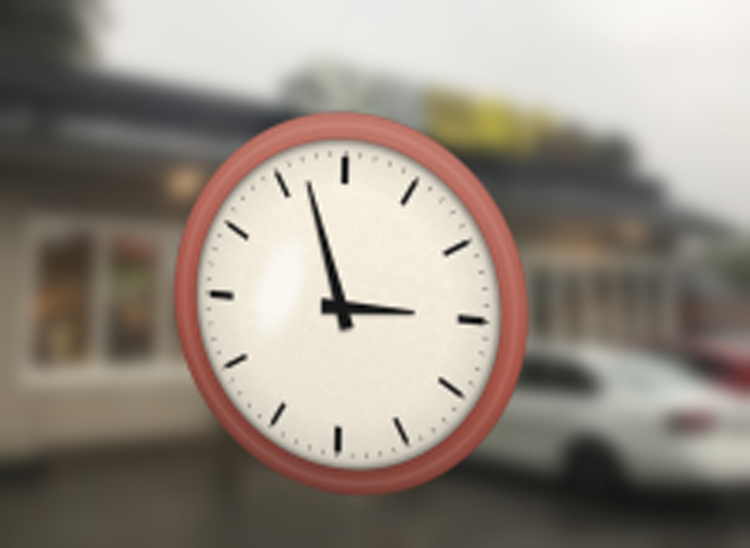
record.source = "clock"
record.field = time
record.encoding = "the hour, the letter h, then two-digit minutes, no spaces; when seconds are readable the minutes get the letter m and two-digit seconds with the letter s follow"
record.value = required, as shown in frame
2h57
